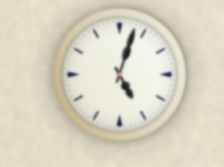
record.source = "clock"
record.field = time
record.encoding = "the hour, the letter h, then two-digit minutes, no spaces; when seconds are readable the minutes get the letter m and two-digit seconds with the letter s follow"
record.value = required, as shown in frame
5h03
